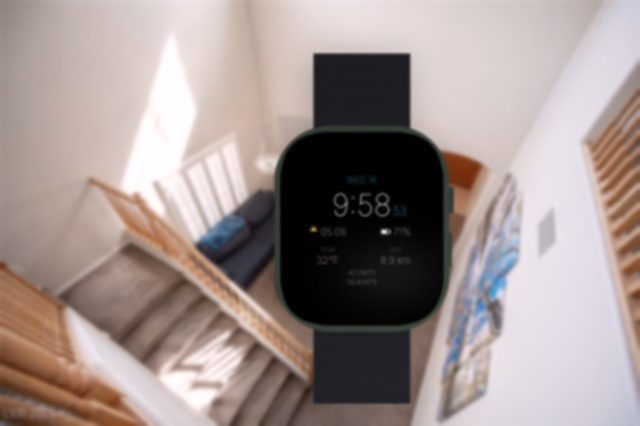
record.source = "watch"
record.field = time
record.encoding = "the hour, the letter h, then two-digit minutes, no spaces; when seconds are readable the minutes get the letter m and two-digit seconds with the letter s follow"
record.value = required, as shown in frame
9h58
